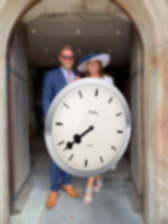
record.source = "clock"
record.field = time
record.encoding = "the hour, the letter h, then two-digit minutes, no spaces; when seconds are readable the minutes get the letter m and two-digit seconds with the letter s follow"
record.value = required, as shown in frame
7h38
